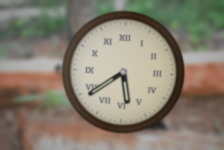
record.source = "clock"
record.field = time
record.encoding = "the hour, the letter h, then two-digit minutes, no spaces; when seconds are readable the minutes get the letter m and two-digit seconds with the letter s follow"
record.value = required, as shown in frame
5h39
